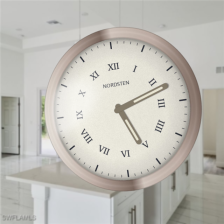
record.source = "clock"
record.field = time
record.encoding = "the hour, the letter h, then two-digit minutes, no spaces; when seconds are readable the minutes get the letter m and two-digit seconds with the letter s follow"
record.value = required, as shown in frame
5h12
